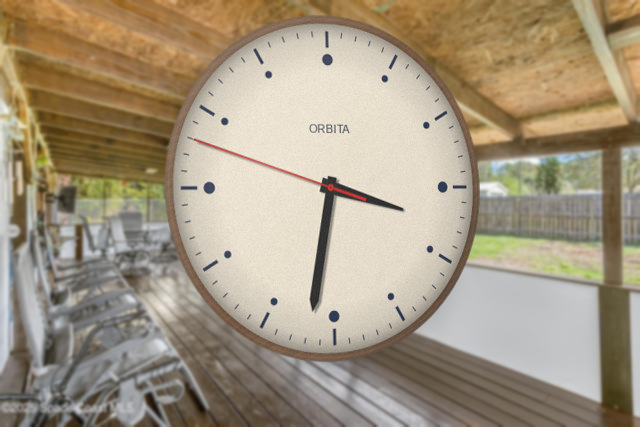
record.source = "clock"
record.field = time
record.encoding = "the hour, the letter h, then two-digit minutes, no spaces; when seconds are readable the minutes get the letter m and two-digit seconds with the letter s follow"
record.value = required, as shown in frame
3h31m48s
